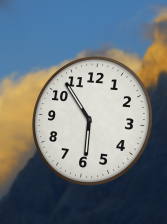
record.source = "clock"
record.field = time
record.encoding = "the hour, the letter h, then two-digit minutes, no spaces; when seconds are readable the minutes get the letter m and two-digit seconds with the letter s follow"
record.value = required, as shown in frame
5h53
